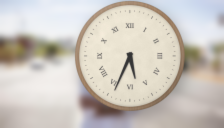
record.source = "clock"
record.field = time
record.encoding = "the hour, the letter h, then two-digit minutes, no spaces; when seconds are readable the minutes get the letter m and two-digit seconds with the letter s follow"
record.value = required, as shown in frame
5h34
